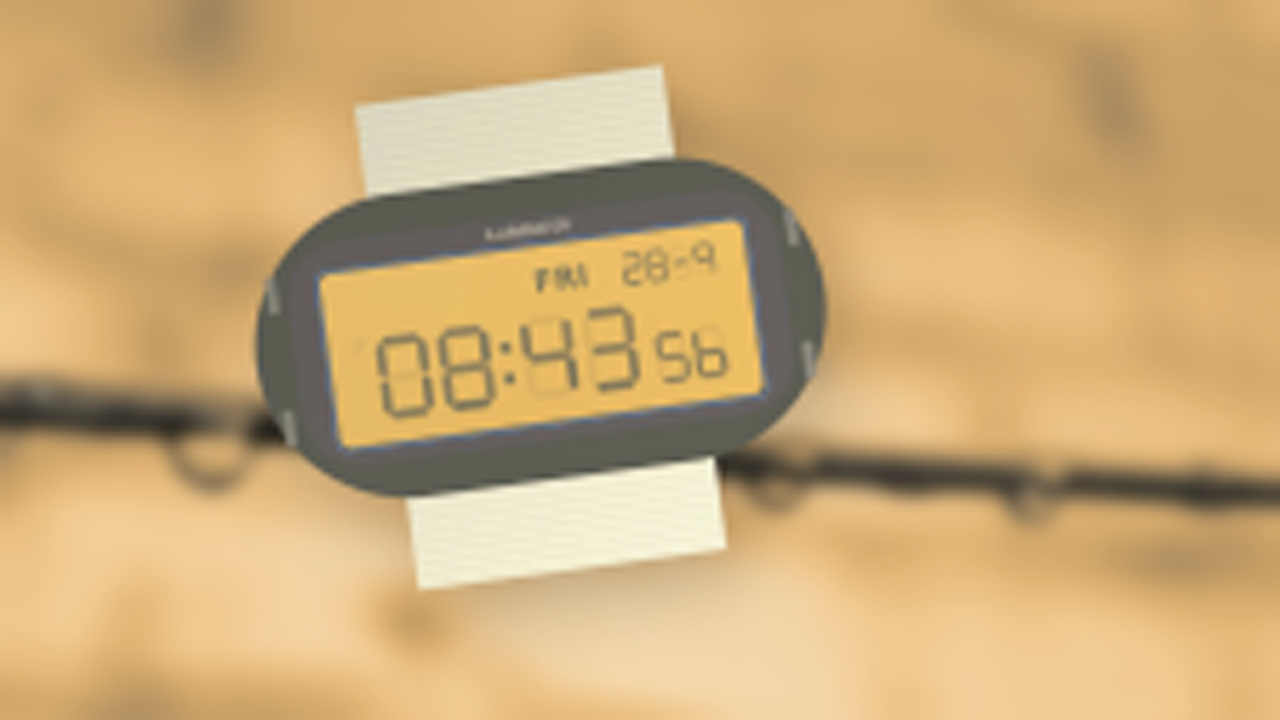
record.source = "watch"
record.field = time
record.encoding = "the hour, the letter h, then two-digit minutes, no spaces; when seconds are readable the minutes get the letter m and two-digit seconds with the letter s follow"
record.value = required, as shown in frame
8h43m56s
